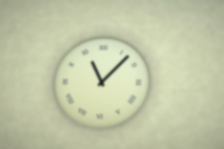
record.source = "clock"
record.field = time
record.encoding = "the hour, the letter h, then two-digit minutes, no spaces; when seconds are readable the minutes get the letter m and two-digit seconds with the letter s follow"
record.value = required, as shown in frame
11h07
